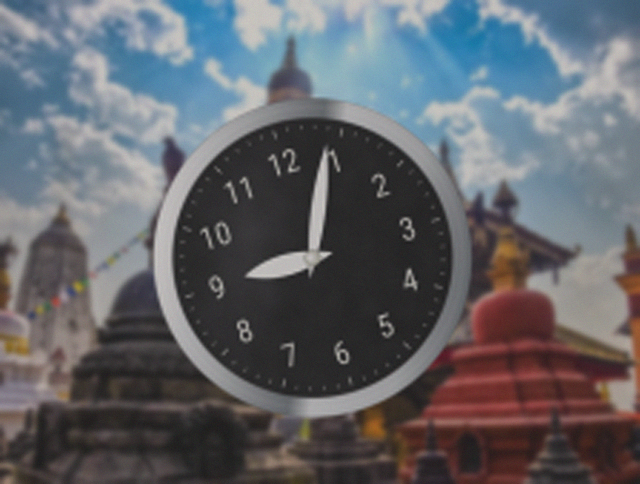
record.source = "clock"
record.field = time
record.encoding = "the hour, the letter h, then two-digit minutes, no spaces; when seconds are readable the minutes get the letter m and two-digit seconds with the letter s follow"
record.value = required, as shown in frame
9h04
